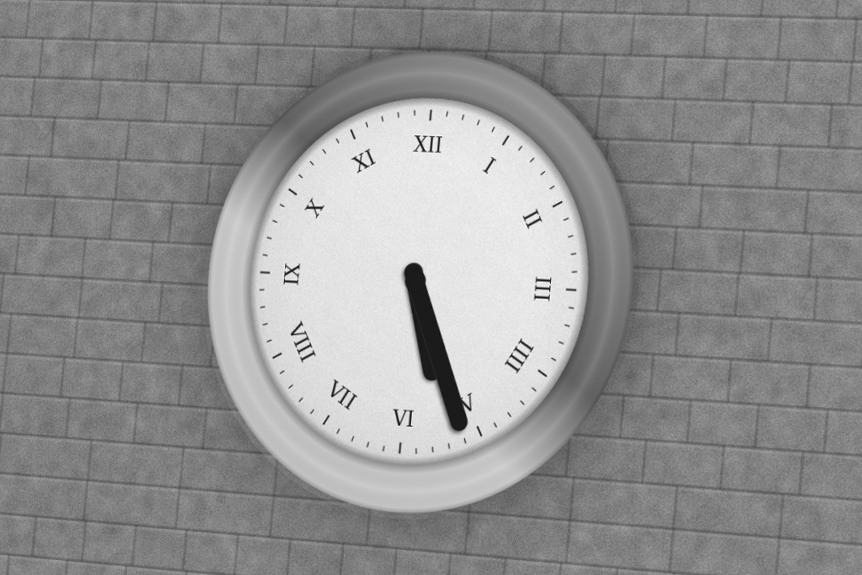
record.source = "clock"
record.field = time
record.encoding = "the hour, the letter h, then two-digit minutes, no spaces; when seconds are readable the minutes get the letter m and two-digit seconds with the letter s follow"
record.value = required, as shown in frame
5h26
